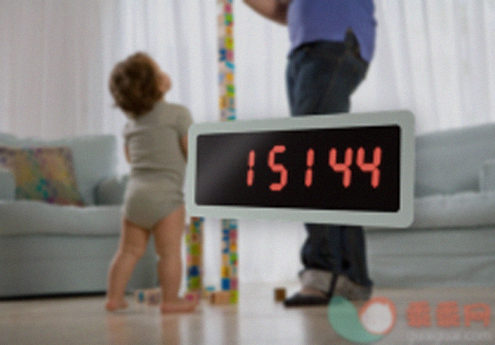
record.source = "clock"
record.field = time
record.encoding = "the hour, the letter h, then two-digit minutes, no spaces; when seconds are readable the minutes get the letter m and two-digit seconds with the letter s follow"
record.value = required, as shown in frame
1h51m44s
